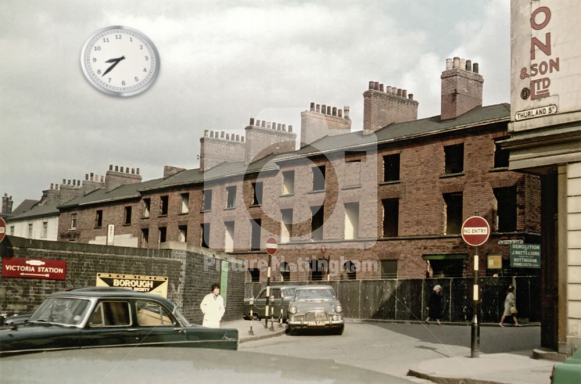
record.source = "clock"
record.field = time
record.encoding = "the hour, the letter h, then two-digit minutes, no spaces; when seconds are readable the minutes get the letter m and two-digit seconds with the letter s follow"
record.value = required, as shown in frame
8h38
